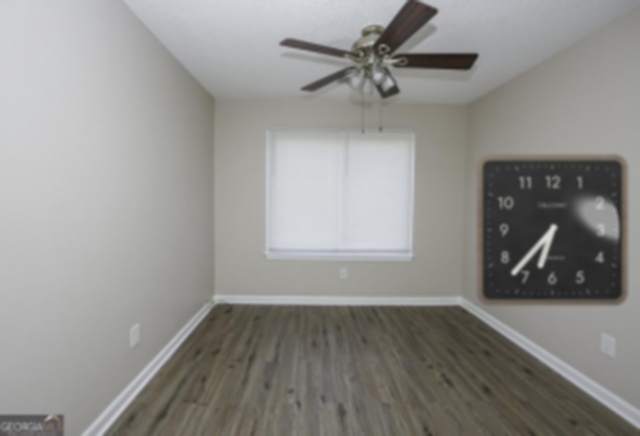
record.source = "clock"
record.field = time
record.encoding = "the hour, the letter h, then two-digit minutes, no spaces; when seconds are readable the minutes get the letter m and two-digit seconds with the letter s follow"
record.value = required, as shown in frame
6h37
